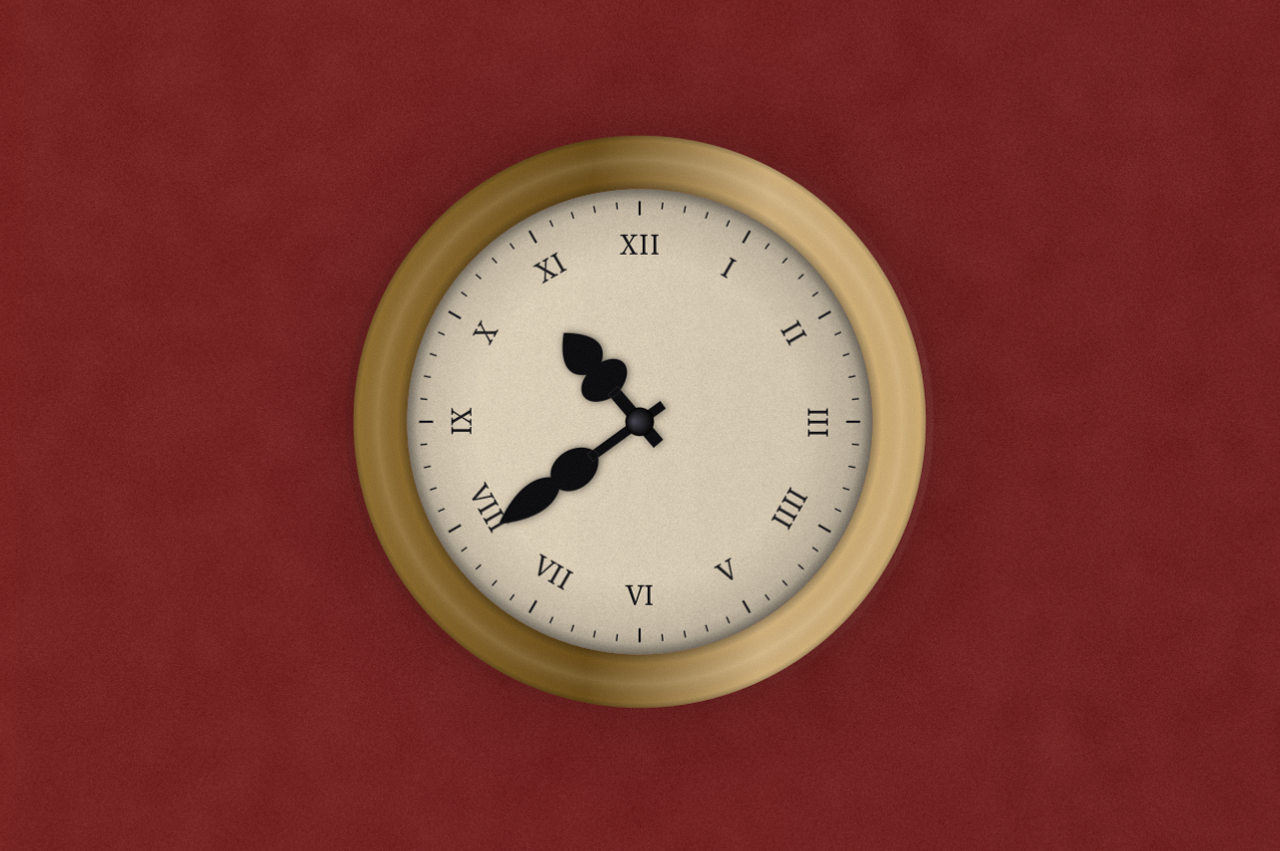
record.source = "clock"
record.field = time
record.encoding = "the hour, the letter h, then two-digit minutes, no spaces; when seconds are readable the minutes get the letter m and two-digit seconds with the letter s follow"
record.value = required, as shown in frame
10h39
